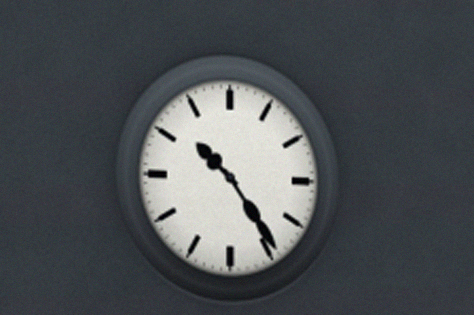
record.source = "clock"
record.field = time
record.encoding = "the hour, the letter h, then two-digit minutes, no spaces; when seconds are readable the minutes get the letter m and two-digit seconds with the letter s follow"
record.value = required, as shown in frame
10h24
